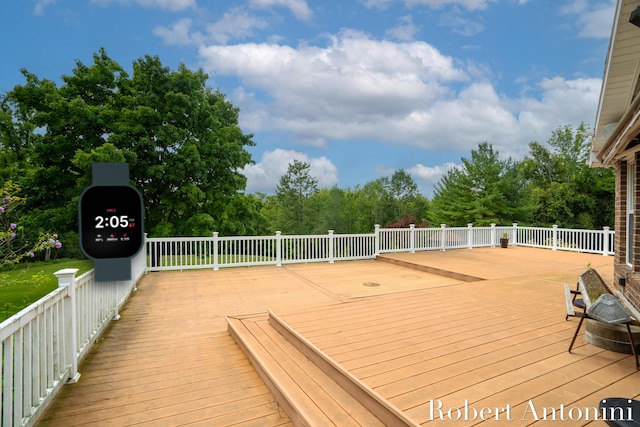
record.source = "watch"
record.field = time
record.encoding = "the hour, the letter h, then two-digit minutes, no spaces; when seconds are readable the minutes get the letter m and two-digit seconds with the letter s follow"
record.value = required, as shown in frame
2h05
